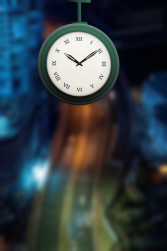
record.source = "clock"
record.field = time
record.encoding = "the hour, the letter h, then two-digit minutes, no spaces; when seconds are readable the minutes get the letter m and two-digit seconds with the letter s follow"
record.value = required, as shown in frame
10h09
